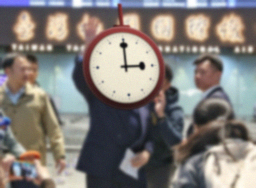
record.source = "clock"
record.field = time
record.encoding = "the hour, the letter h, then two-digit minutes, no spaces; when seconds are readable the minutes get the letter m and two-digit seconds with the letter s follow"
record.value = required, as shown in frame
3h00
